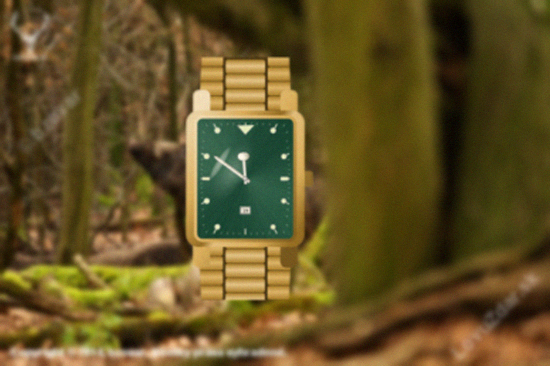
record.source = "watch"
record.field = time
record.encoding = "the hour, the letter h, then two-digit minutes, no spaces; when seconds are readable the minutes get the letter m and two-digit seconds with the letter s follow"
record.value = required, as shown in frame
11h51
